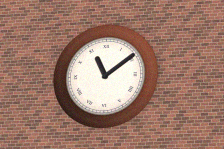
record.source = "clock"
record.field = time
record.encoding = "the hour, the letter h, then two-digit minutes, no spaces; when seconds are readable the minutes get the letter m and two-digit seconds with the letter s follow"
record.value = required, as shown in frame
11h09
